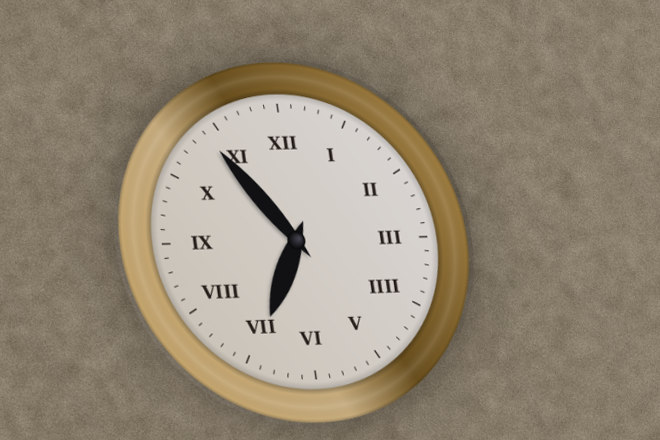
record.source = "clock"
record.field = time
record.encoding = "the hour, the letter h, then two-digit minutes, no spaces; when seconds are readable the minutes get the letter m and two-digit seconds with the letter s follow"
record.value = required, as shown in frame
6h54
